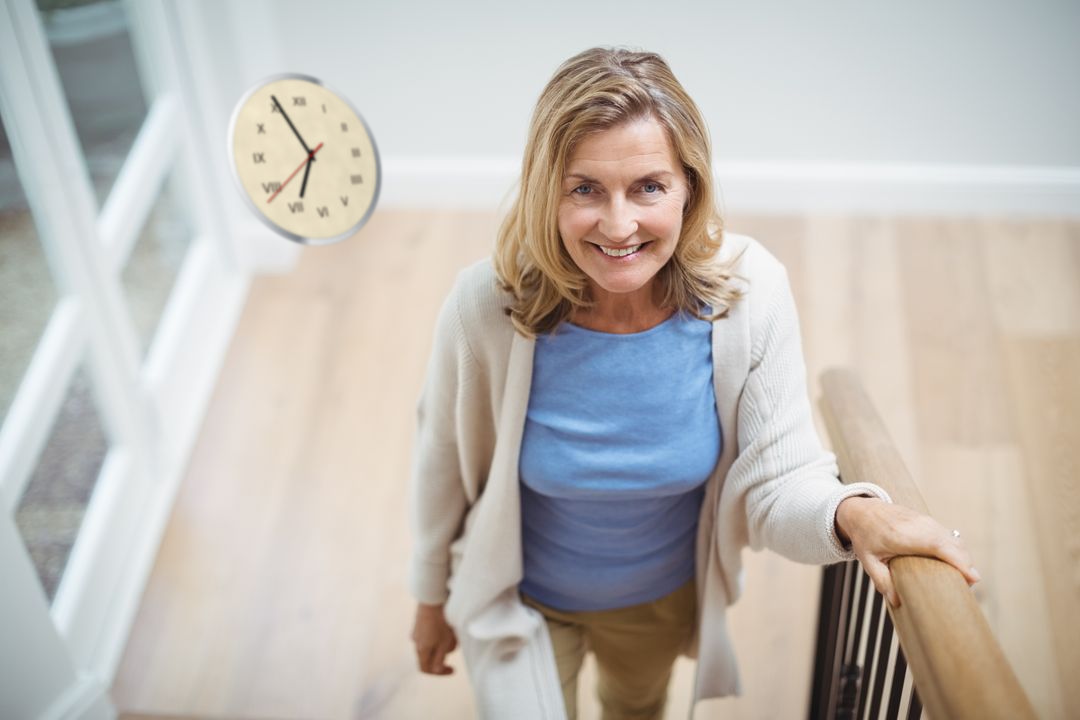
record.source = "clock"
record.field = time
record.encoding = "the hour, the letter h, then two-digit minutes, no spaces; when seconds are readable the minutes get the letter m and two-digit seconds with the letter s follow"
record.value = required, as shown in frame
6h55m39s
